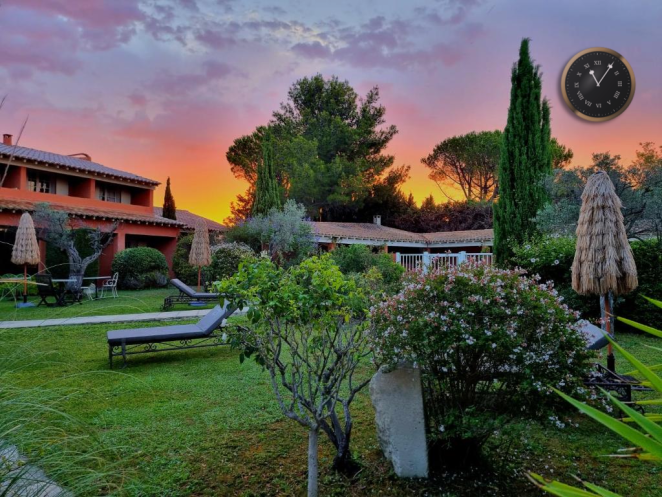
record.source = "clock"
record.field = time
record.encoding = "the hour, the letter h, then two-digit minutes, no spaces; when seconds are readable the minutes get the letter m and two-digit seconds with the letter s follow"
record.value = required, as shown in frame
11h06
